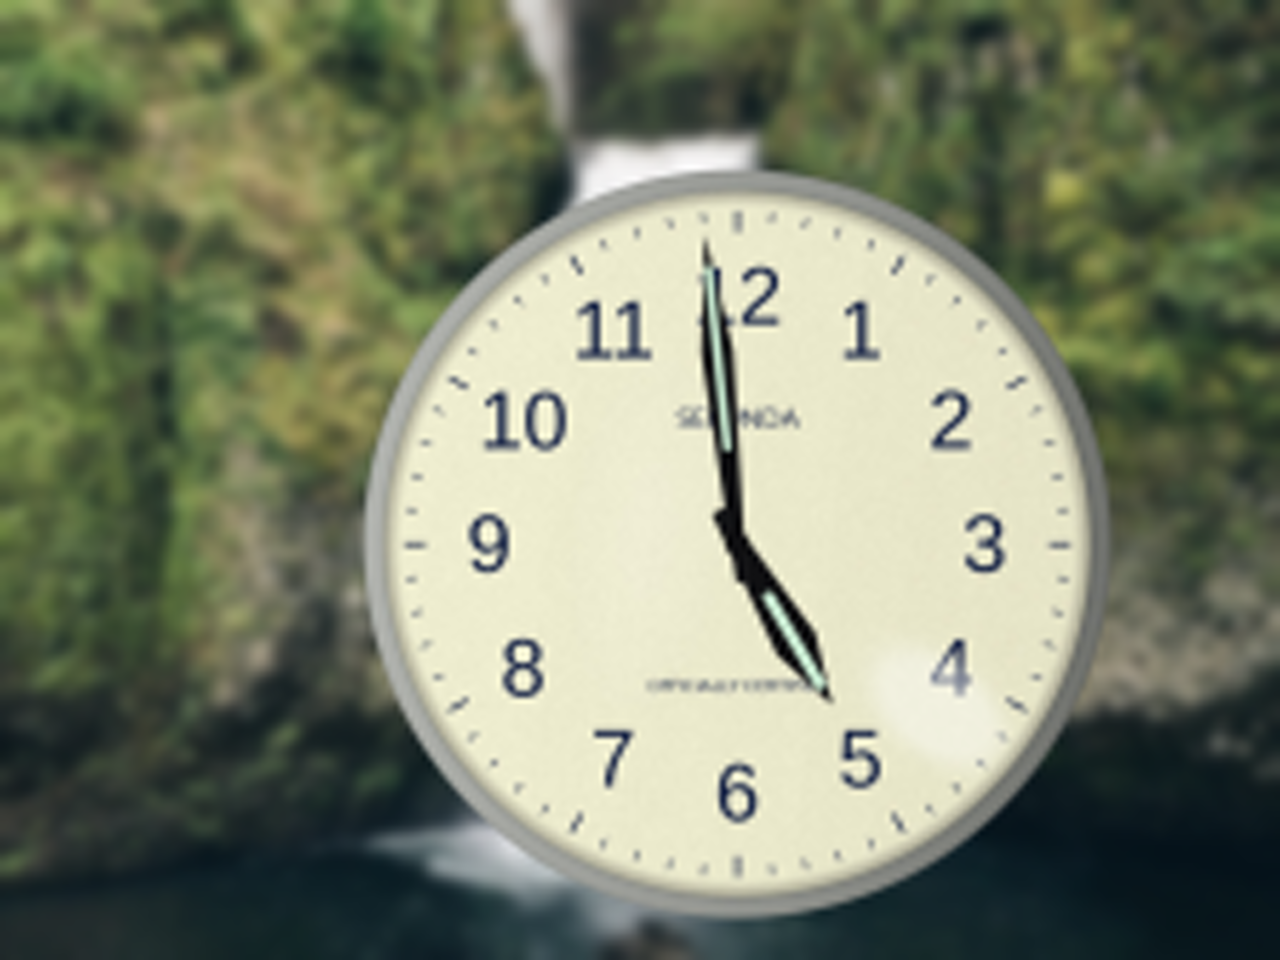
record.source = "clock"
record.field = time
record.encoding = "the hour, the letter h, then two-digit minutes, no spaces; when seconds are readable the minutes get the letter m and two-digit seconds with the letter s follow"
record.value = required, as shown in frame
4h59
